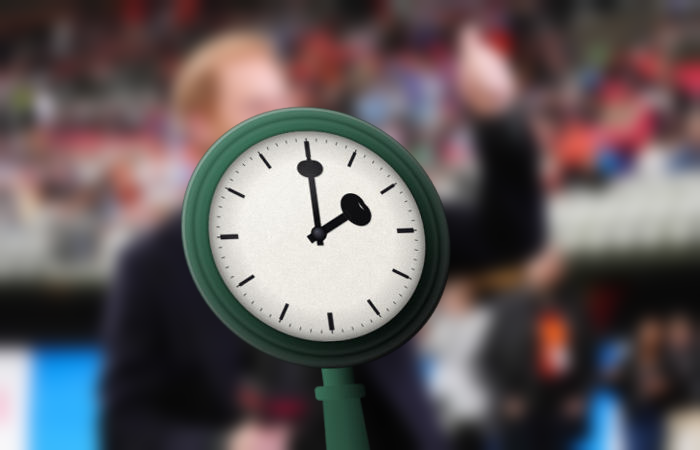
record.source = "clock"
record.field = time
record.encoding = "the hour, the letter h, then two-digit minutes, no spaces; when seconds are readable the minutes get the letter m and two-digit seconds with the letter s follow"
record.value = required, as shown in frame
2h00
